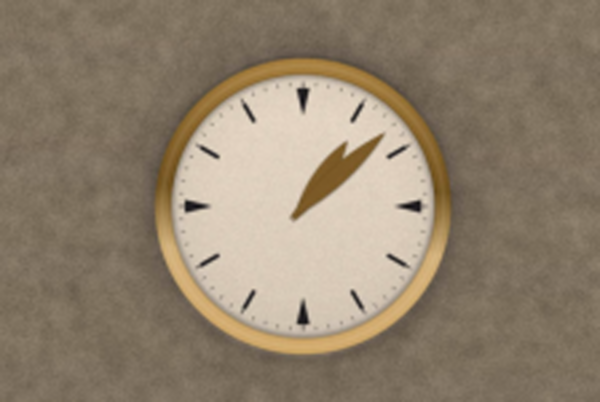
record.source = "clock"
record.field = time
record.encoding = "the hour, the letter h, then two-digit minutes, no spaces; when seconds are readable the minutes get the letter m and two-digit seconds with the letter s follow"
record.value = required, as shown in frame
1h08
